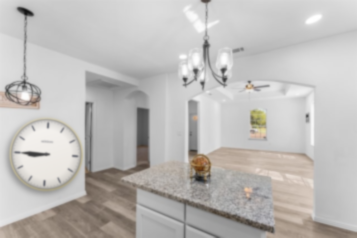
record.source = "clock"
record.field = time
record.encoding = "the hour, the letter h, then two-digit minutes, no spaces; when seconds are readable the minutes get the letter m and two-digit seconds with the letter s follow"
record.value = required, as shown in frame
8h45
